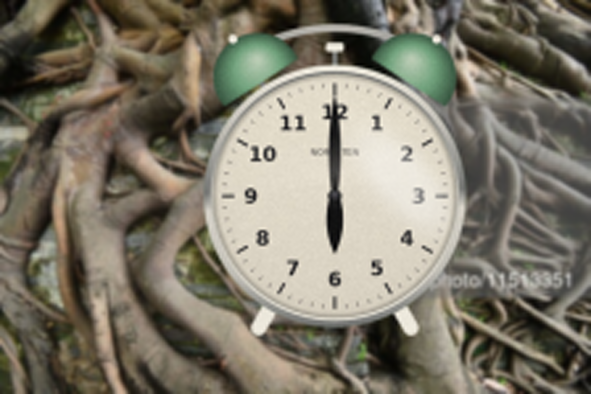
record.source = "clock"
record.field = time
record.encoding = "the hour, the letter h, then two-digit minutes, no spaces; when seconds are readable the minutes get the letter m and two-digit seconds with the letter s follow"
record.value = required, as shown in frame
6h00
